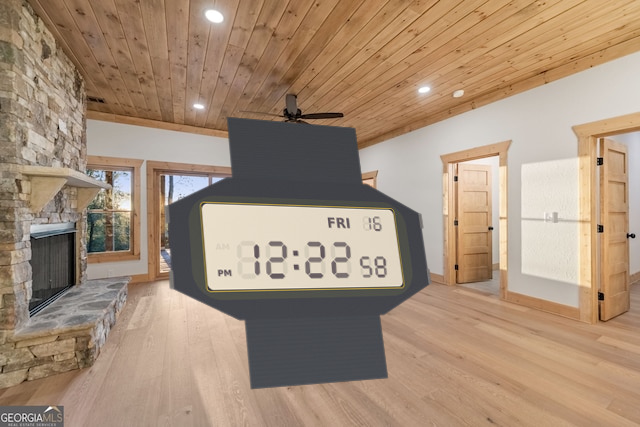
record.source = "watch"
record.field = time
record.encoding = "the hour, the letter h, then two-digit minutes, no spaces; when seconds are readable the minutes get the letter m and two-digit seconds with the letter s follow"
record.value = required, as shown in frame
12h22m58s
